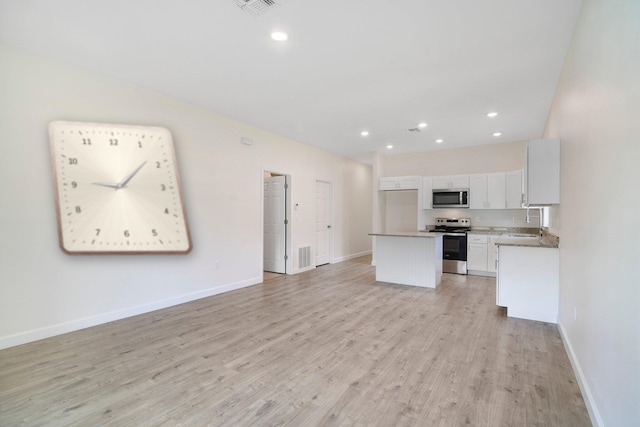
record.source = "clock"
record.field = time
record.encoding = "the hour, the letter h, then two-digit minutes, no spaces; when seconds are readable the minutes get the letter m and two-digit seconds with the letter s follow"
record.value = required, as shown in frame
9h08
